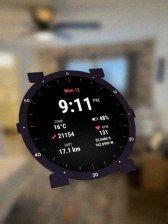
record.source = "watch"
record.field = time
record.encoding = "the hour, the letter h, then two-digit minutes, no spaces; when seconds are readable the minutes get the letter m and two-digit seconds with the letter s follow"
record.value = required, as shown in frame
9h11
